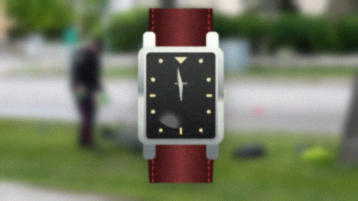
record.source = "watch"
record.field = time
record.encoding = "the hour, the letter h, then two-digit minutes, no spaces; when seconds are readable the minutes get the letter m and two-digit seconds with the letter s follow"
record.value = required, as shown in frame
11h59
